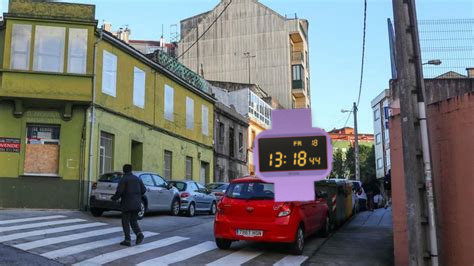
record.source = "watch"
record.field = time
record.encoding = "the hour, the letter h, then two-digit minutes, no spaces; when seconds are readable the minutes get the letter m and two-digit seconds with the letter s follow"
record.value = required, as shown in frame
13h18m44s
